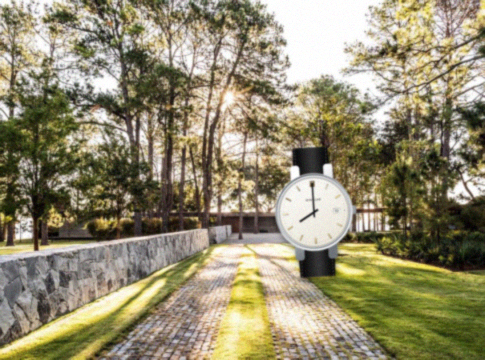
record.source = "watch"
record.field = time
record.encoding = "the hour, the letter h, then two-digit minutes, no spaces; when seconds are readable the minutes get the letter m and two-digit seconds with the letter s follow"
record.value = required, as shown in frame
8h00
